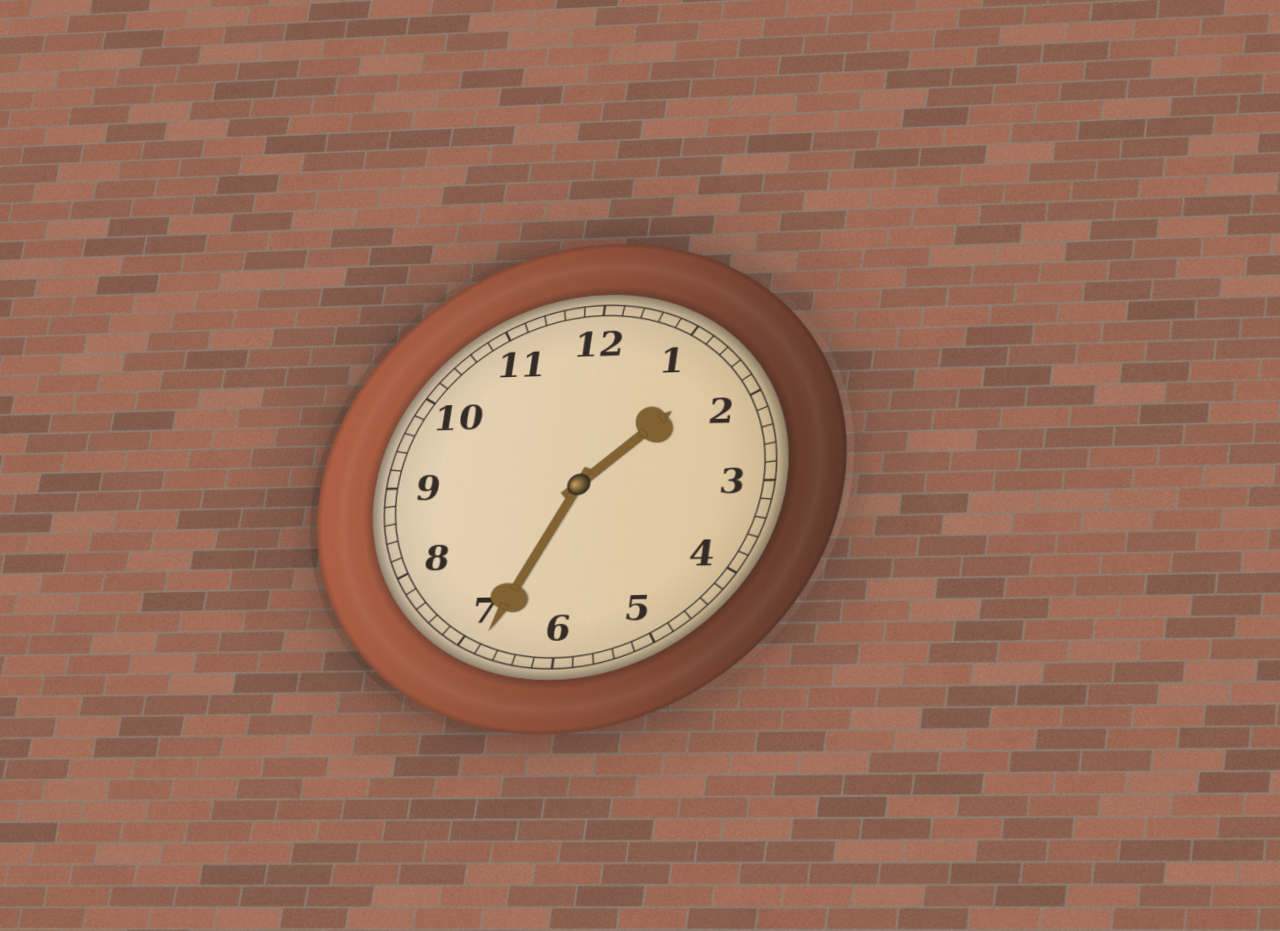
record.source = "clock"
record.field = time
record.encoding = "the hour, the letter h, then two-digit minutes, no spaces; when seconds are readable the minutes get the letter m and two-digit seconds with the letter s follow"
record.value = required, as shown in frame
1h34
